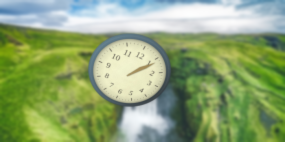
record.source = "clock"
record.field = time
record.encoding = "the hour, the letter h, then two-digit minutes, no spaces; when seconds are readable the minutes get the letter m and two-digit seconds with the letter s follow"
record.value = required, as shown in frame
1h06
